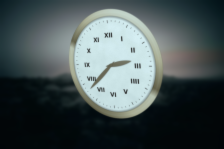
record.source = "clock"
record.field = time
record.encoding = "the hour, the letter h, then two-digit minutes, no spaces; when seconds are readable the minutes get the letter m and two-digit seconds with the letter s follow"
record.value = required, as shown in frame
2h38
